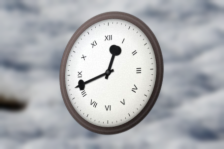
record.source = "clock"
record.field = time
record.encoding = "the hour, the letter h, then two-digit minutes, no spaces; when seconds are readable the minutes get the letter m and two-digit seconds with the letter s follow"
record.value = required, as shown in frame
12h42
